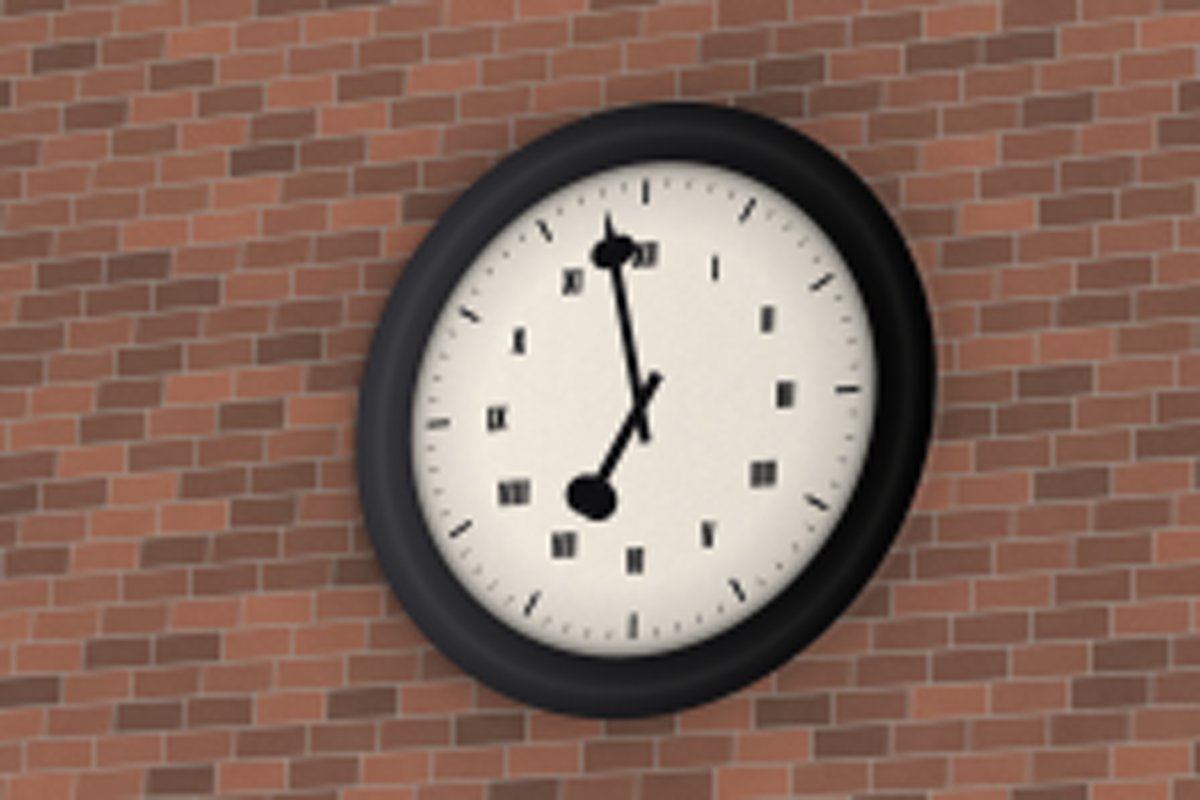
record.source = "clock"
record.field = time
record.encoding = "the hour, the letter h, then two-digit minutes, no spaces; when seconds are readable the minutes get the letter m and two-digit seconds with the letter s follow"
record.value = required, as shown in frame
6h58
